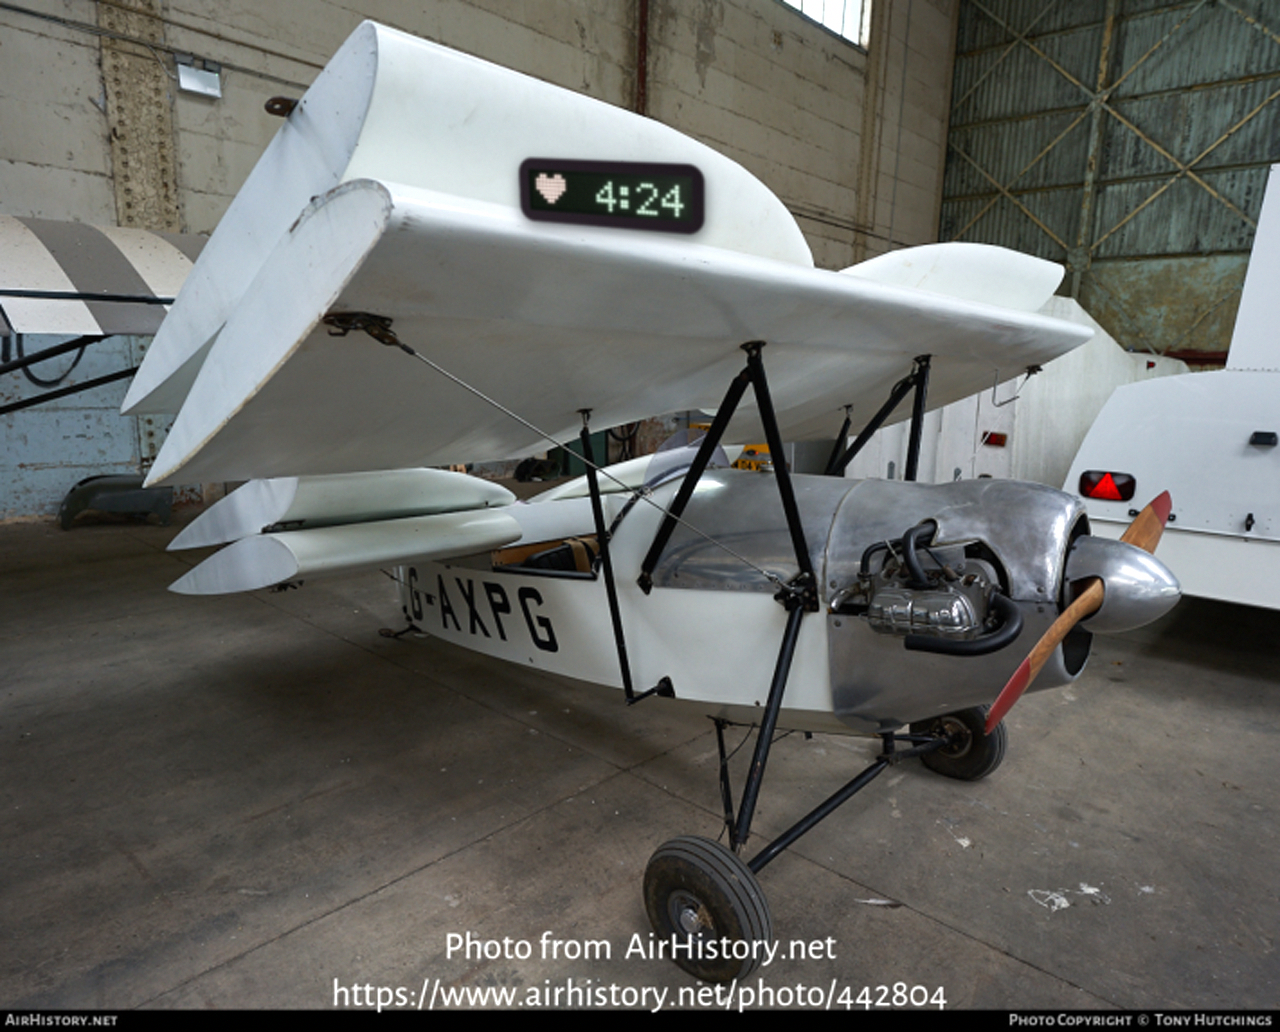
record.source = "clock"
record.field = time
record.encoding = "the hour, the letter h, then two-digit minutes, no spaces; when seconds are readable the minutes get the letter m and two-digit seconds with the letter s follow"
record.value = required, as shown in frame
4h24
